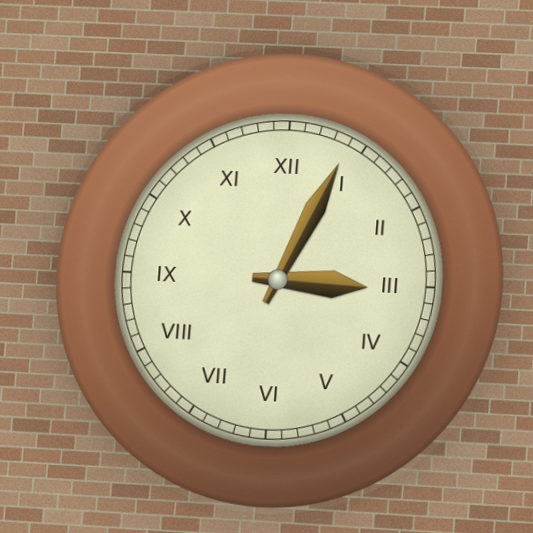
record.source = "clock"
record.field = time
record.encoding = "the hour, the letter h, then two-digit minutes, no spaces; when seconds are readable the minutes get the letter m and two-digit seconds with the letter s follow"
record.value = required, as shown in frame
3h04
